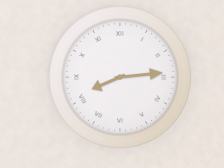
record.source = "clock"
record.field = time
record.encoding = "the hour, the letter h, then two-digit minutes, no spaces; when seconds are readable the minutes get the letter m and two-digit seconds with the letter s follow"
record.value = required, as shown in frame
8h14
